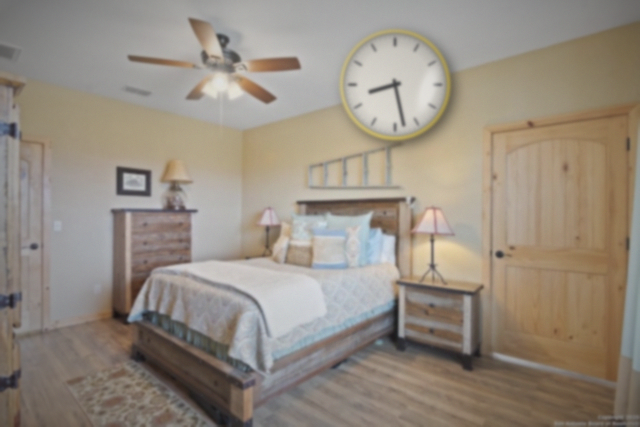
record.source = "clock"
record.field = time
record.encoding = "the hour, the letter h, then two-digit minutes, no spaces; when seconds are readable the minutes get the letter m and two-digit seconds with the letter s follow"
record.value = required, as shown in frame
8h28
